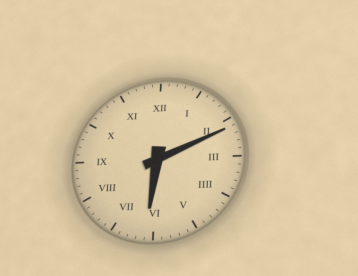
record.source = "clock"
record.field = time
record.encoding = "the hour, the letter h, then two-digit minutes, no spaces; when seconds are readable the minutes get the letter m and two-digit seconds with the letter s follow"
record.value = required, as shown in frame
6h11
